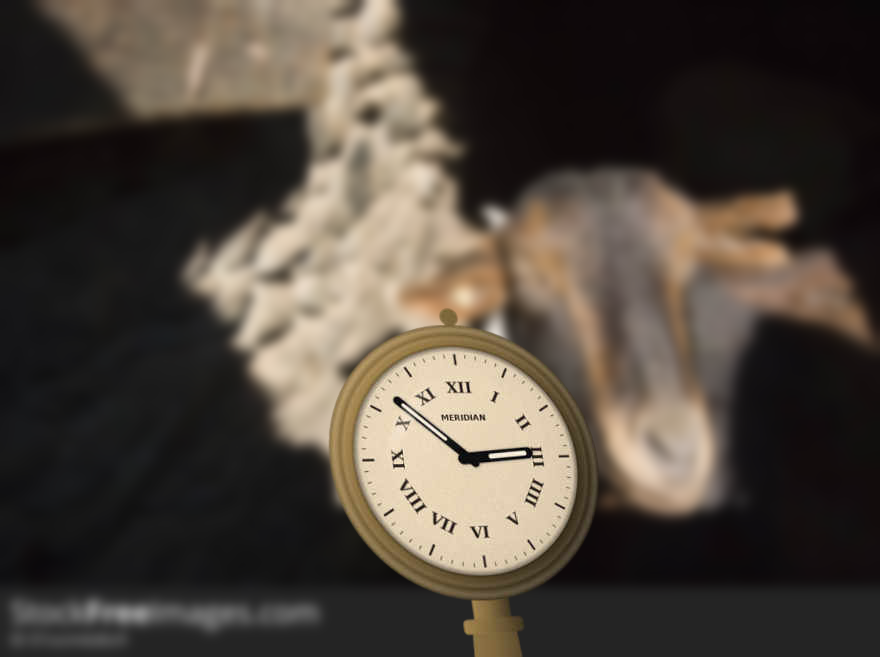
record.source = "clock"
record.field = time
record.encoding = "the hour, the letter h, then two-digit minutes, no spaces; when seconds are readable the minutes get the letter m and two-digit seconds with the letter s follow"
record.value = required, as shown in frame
2h52
